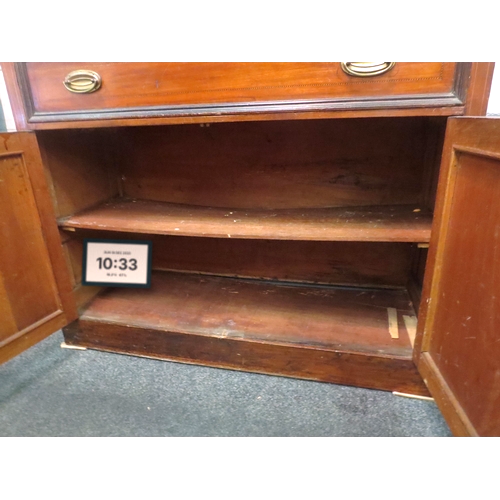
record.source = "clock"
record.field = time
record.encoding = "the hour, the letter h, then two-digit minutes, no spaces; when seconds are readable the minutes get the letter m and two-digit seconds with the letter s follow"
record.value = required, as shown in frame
10h33
